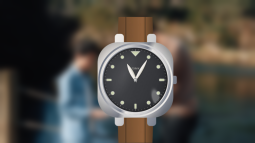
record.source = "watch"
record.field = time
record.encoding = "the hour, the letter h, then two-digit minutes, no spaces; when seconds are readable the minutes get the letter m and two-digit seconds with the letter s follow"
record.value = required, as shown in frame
11h05
